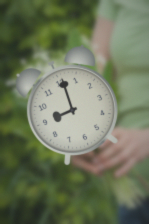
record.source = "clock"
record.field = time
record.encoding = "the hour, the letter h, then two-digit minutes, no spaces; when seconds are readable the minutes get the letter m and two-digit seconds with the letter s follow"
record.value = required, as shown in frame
9h01
